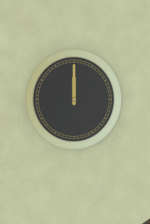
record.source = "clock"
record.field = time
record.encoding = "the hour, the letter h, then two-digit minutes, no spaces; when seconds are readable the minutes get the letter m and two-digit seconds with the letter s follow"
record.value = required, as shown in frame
12h00
